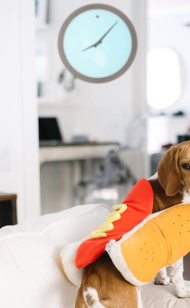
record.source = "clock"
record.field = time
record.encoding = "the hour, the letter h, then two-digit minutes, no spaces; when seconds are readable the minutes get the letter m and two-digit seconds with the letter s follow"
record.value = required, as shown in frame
8h07
